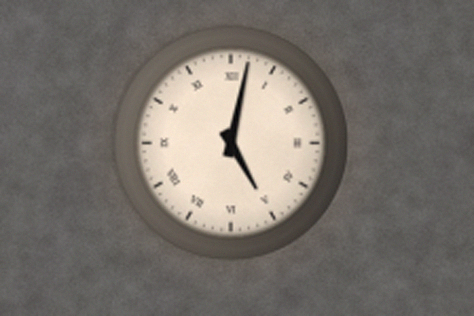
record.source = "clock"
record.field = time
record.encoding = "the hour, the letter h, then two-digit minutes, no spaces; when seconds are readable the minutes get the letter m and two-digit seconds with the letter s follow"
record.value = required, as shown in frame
5h02
